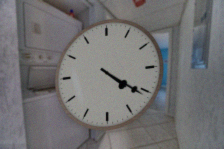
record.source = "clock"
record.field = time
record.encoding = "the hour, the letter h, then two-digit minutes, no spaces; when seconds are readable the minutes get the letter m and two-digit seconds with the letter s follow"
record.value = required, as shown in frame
4h21
